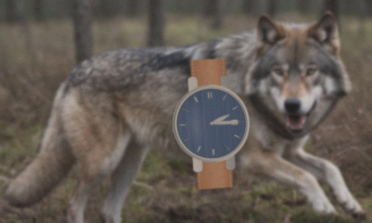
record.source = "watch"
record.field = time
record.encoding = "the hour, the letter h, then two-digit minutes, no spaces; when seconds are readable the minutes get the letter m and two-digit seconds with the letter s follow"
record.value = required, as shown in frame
2h15
